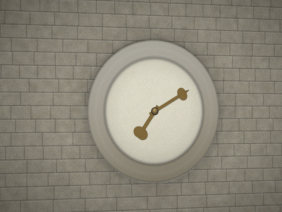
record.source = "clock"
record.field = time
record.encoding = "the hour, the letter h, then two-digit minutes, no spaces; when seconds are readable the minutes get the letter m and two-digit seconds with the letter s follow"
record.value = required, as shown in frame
7h10
